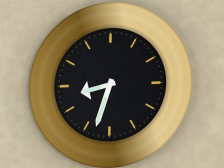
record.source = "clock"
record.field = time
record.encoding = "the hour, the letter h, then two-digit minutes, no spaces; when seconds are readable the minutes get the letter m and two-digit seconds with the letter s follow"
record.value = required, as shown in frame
8h33
